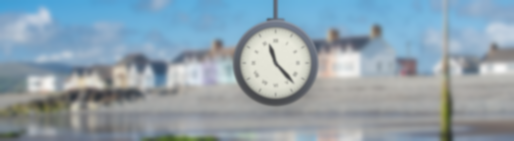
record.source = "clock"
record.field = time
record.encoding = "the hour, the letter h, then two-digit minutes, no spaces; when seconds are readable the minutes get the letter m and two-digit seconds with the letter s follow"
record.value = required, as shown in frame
11h23
